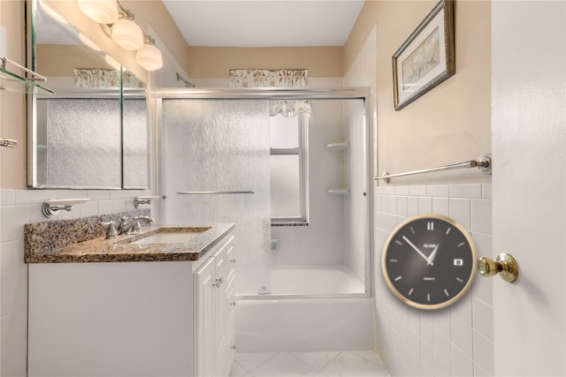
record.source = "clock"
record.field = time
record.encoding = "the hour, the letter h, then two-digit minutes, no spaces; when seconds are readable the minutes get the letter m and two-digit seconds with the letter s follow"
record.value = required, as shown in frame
12h52
